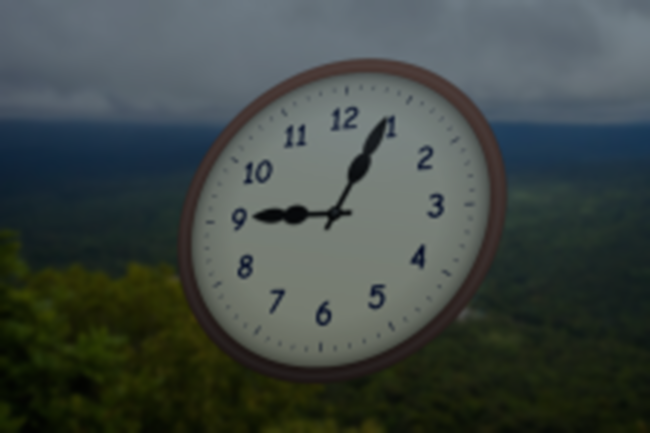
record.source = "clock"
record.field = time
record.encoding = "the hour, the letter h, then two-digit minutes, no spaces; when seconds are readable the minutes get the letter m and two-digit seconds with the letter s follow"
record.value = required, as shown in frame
9h04
